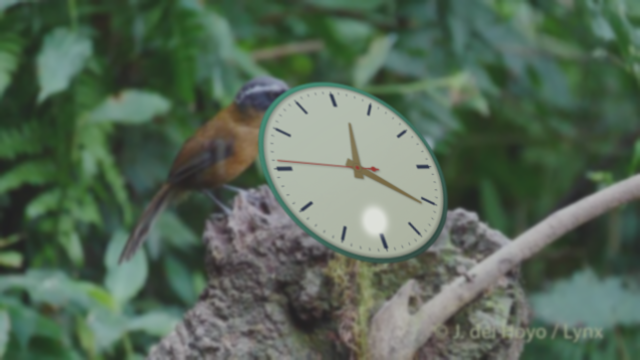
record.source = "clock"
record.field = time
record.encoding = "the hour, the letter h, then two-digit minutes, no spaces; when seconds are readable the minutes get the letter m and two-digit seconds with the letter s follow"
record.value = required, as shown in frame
12h20m46s
